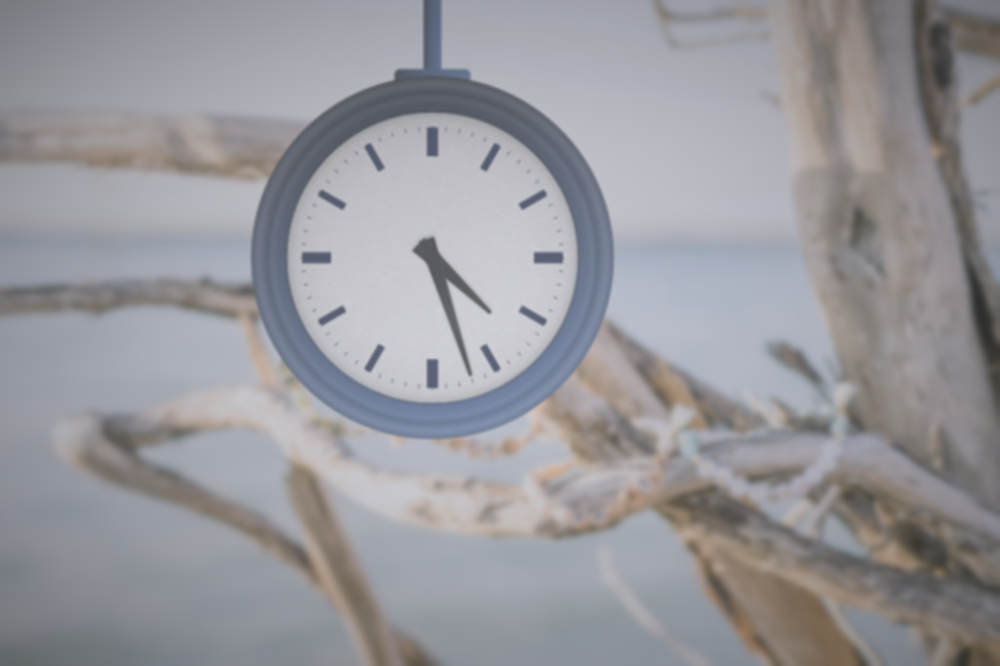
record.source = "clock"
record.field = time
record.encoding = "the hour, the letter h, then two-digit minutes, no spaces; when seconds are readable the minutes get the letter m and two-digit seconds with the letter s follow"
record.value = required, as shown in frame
4h27
